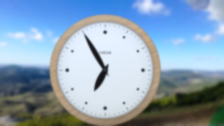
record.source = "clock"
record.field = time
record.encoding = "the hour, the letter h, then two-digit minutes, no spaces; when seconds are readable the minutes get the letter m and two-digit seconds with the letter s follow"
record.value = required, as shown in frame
6h55
